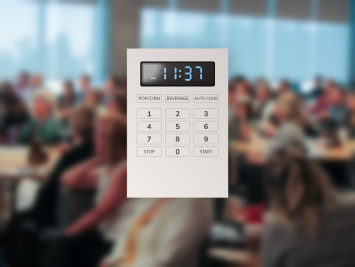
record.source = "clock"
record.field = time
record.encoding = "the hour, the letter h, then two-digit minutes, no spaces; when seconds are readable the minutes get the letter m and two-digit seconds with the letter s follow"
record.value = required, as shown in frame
11h37
